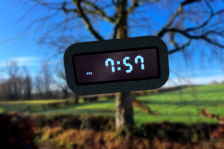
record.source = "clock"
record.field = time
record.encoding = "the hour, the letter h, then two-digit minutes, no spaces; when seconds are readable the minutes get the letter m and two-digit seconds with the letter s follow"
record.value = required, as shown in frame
7h57
